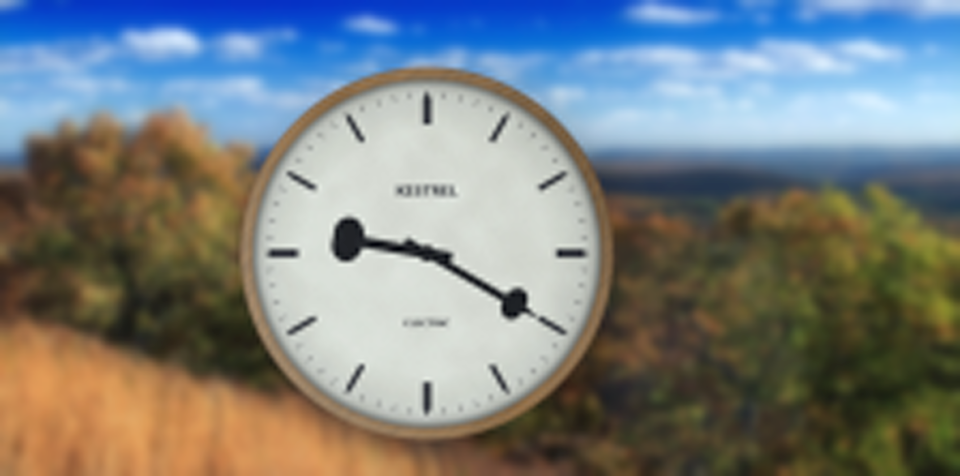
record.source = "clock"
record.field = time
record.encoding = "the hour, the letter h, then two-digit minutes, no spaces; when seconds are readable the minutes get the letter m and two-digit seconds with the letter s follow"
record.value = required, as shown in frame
9h20
